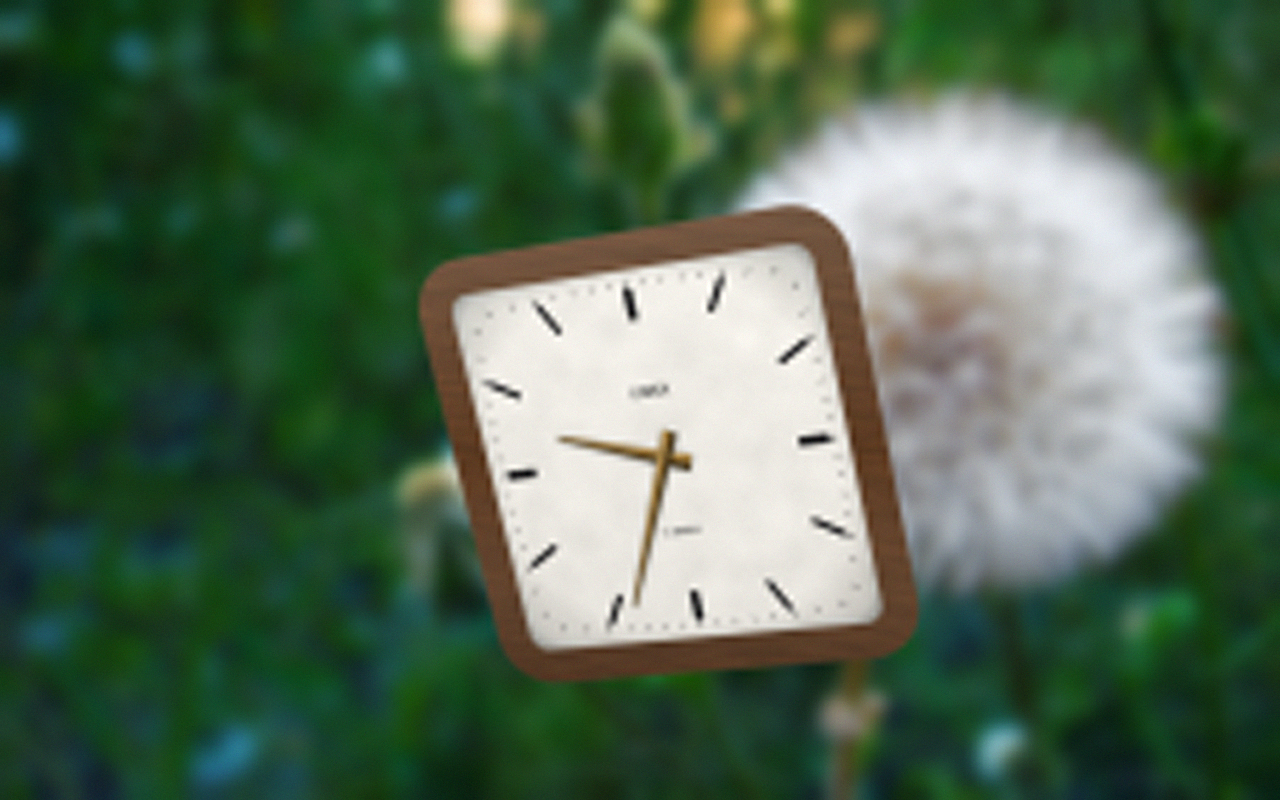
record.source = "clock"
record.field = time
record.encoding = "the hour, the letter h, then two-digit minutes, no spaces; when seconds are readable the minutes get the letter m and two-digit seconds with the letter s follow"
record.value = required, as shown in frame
9h34
